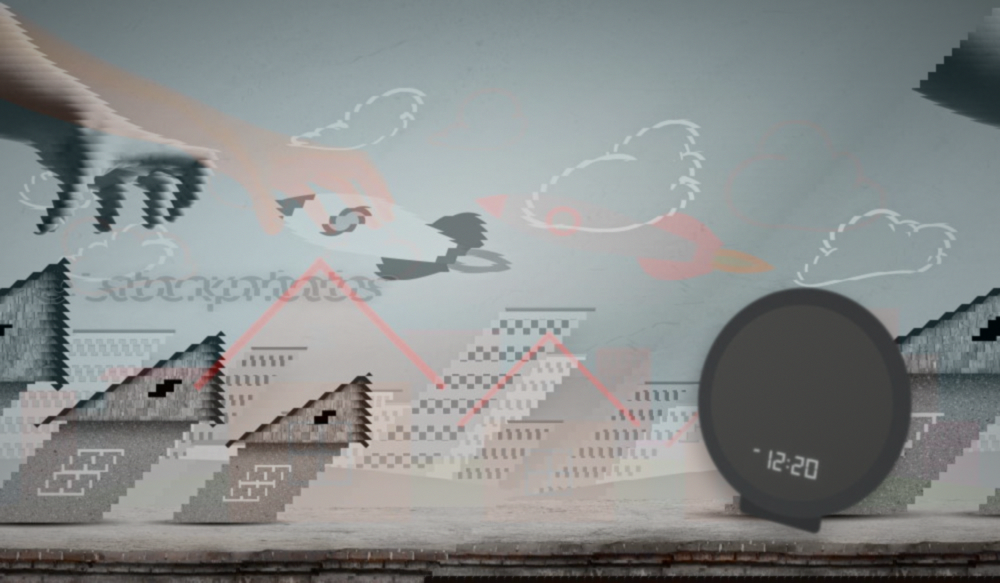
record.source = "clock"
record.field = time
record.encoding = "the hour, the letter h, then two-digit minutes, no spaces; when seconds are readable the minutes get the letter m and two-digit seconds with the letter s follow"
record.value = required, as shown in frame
12h20
